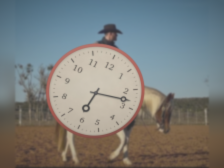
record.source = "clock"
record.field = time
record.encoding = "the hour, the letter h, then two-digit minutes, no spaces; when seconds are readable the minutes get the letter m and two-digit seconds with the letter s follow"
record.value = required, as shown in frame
6h13
